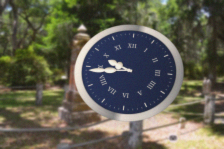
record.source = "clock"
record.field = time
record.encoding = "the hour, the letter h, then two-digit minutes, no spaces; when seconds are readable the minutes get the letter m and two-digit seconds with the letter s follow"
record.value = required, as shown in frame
9h44
